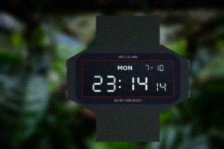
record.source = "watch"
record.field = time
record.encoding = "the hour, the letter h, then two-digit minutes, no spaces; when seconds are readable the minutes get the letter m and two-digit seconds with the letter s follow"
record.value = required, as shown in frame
23h14m14s
